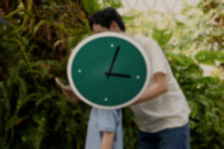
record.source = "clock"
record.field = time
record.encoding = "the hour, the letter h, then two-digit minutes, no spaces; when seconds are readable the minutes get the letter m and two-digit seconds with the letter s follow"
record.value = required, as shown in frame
3h02
